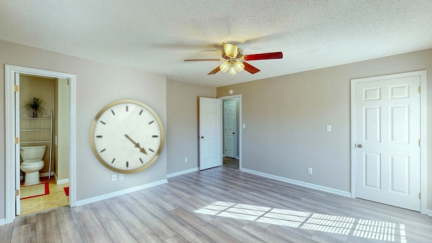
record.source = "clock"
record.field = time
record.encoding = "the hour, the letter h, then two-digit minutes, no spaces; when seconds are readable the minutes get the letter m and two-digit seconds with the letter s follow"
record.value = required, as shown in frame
4h22
